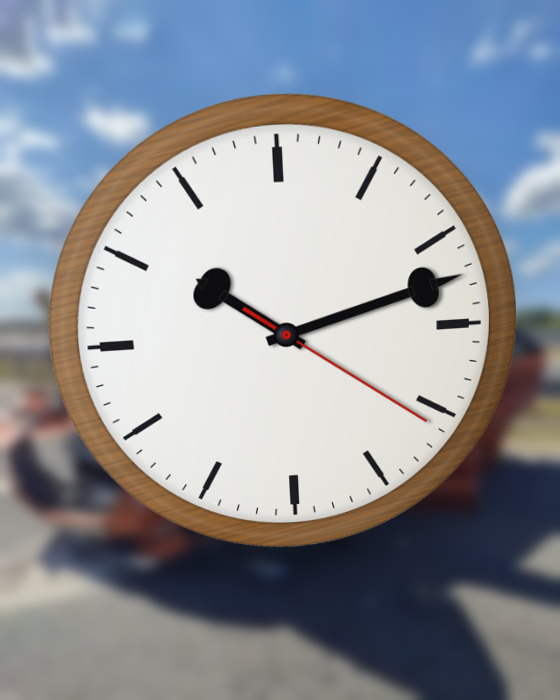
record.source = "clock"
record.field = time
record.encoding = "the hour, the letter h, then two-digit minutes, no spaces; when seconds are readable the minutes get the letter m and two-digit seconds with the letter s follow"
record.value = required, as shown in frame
10h12m21s
